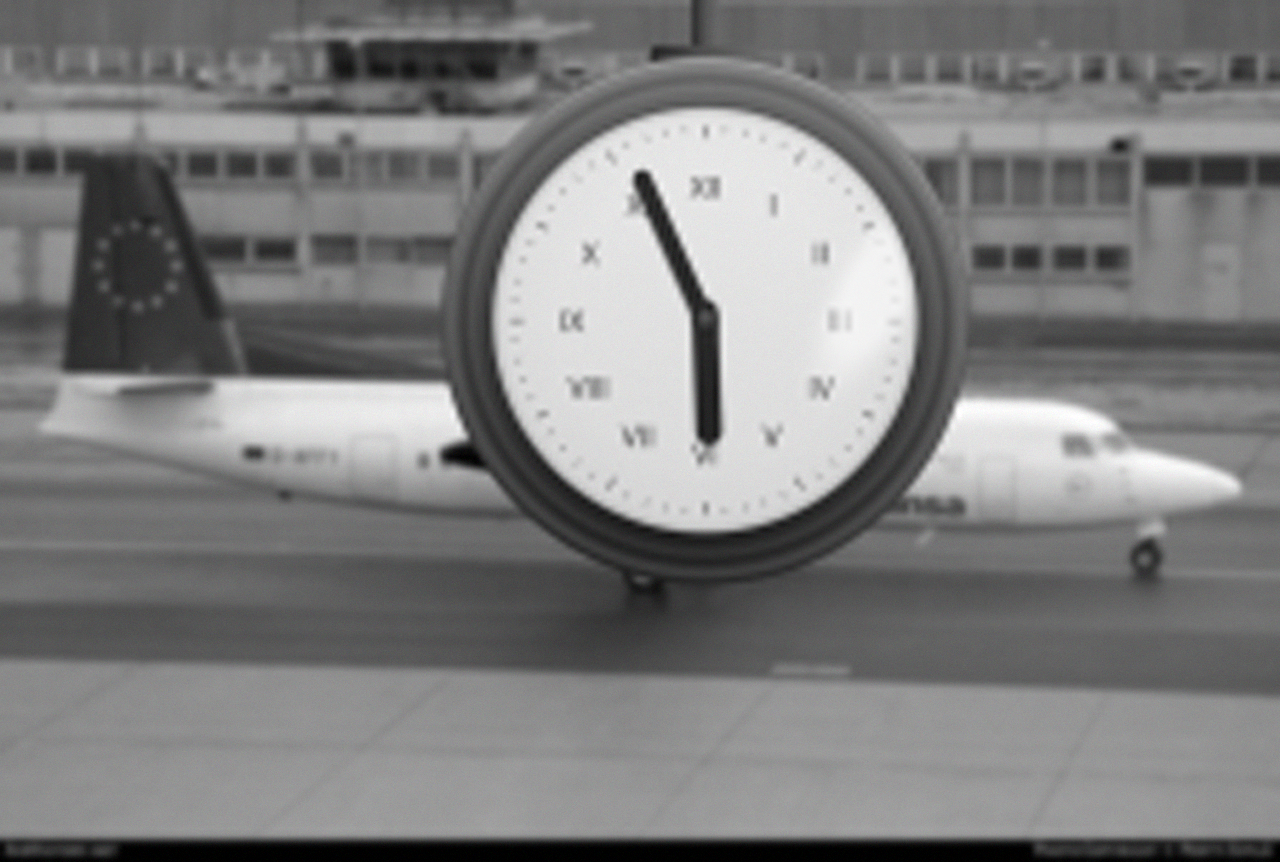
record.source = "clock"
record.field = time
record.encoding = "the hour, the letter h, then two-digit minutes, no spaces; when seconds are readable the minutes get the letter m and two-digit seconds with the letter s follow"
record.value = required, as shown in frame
5h56
